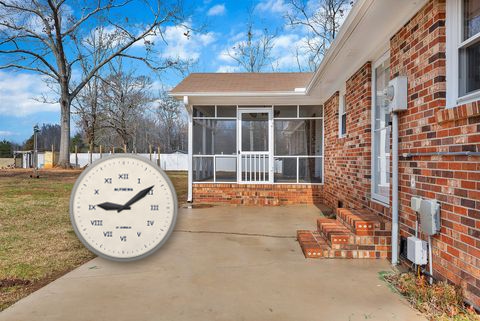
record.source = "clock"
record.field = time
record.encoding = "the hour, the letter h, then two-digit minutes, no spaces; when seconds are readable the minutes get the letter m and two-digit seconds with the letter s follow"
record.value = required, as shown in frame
9h09
